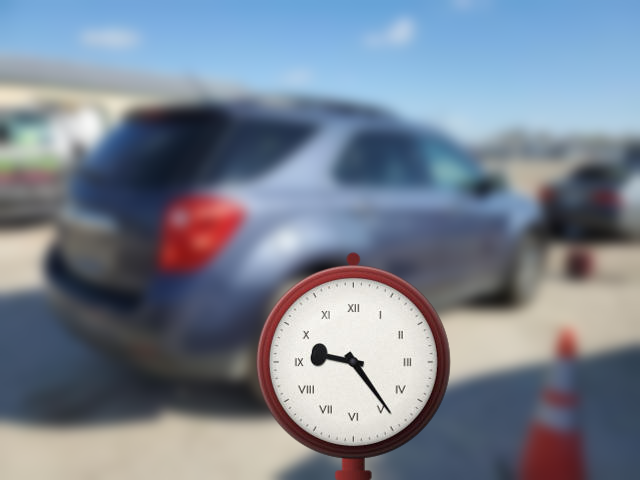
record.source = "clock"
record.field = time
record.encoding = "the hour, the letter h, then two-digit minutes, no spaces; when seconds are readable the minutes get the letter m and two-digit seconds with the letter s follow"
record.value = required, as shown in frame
9h24
